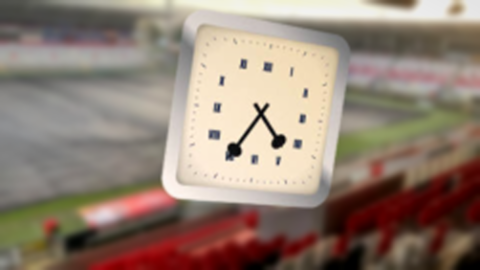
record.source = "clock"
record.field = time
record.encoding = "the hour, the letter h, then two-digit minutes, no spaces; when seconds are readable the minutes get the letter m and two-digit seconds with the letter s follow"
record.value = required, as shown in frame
4h35
